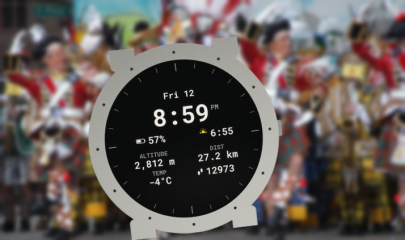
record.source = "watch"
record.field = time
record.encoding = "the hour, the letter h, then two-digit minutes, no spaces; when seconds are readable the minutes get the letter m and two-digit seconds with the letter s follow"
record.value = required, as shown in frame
8h59
